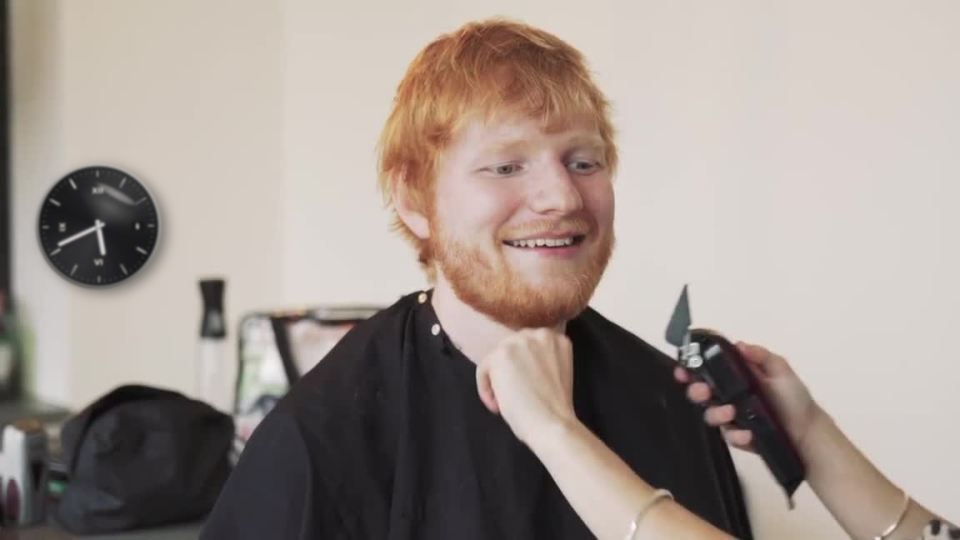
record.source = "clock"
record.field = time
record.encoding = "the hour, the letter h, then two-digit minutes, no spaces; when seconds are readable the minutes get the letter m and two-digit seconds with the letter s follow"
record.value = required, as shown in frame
5h41
